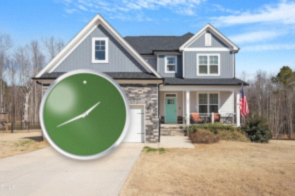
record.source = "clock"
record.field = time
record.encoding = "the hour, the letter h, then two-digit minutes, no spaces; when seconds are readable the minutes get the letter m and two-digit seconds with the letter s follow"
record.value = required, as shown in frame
1h41
